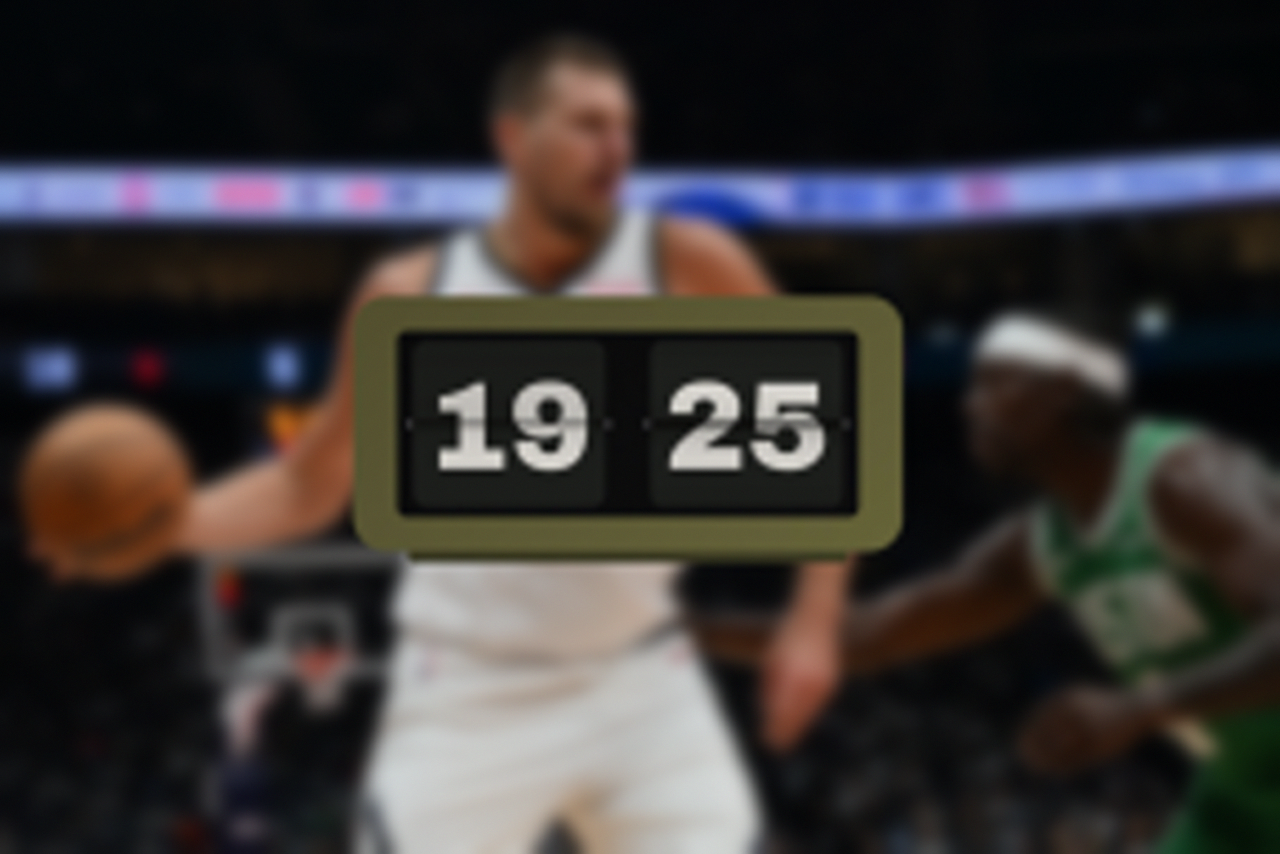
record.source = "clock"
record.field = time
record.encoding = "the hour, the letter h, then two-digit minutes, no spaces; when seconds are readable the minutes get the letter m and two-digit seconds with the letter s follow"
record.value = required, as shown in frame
19h25
